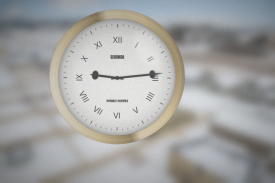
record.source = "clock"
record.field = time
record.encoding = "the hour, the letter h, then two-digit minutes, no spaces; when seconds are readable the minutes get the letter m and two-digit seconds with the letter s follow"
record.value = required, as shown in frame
9h14
